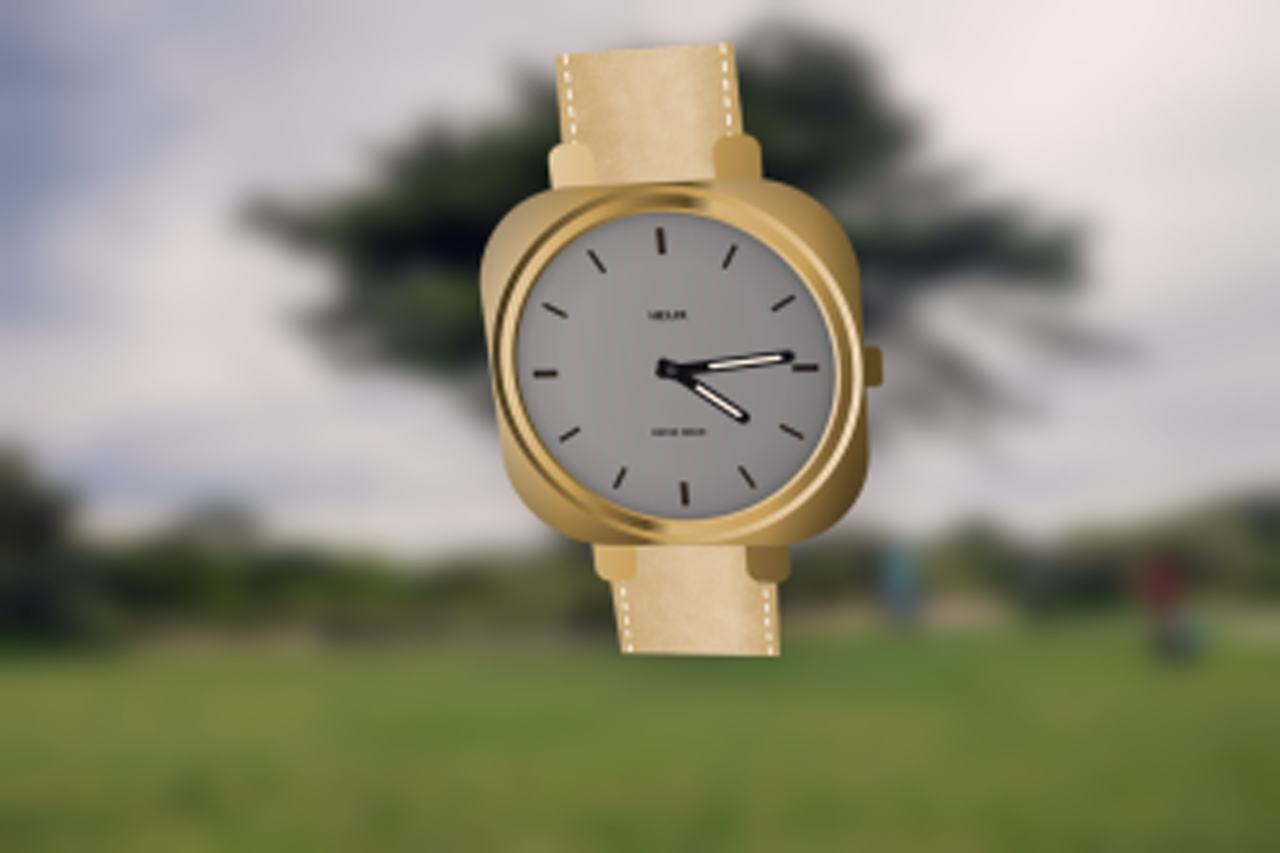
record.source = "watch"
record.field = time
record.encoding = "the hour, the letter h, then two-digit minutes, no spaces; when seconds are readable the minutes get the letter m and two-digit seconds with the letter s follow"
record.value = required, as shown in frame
4h14
